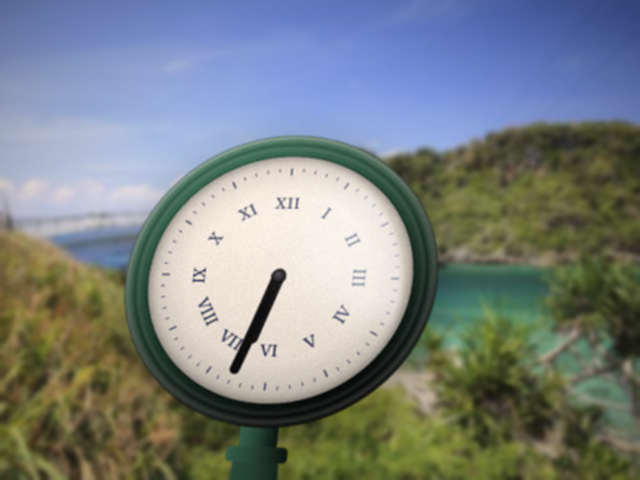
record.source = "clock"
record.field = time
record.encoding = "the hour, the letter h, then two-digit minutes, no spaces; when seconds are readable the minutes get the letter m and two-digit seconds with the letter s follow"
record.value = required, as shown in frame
6h33
